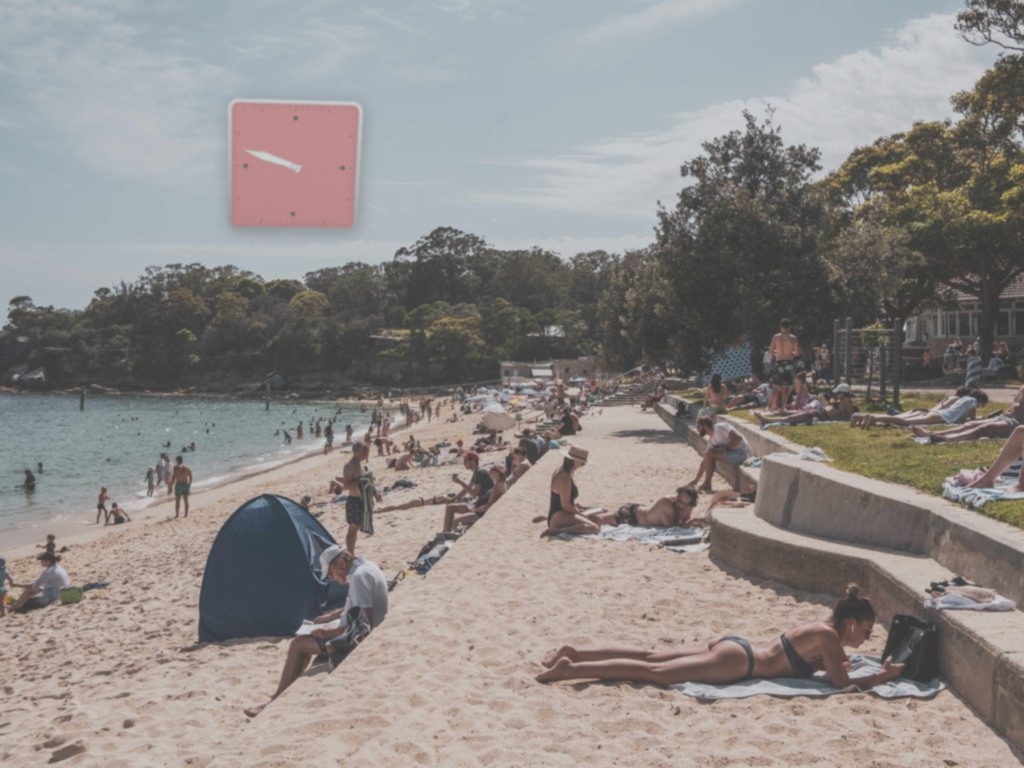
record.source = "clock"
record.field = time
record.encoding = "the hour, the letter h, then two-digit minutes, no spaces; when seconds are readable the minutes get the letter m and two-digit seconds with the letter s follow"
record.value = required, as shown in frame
9h48
